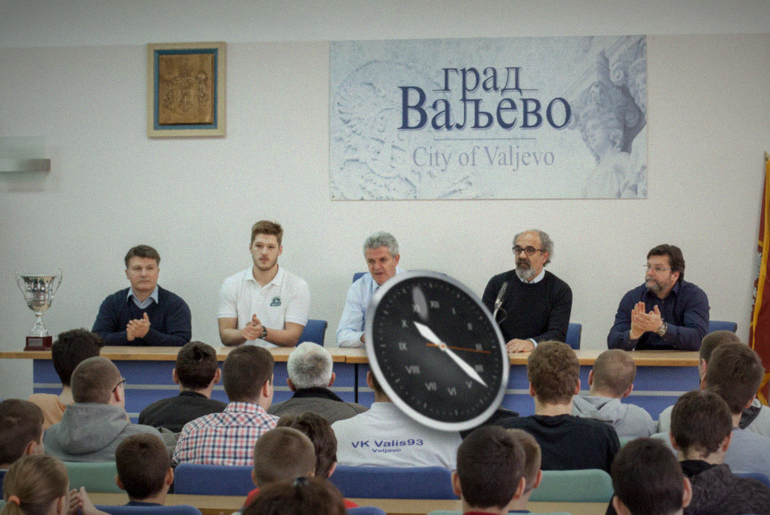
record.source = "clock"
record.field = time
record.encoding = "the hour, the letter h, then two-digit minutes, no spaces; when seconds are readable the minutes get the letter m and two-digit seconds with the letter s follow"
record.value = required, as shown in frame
10h22m16s
